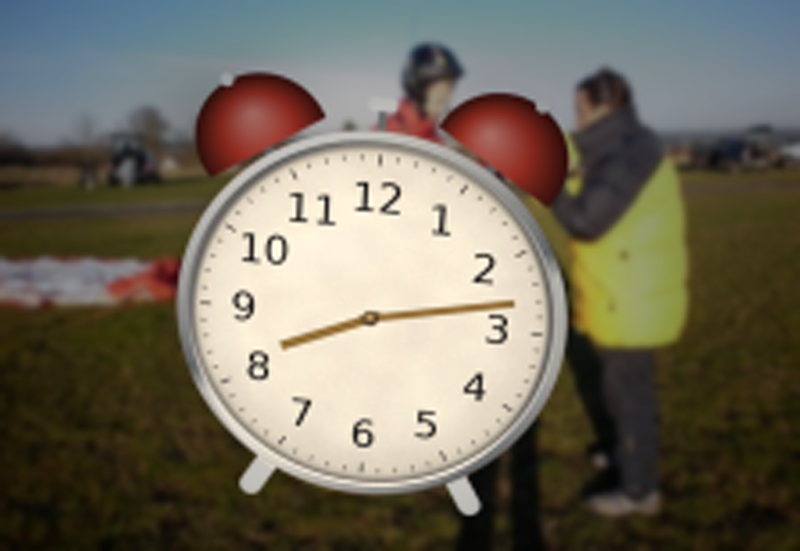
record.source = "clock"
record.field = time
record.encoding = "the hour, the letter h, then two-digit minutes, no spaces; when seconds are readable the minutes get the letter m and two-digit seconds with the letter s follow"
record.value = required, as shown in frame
8h13
